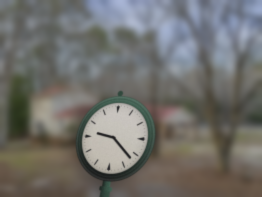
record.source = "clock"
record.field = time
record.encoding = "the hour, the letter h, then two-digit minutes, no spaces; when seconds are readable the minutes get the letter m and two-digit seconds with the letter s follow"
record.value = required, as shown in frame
9h22
